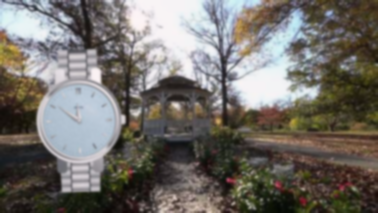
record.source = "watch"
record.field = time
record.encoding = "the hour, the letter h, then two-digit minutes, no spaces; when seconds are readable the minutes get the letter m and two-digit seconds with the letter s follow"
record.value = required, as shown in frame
11h51
